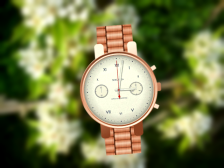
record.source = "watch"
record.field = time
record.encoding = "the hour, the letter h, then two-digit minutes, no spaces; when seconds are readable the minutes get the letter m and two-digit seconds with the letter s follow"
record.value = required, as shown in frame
3h02
